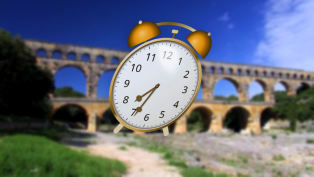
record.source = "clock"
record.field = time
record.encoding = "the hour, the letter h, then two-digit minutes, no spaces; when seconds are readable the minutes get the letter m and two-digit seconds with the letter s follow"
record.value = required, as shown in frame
7h34
